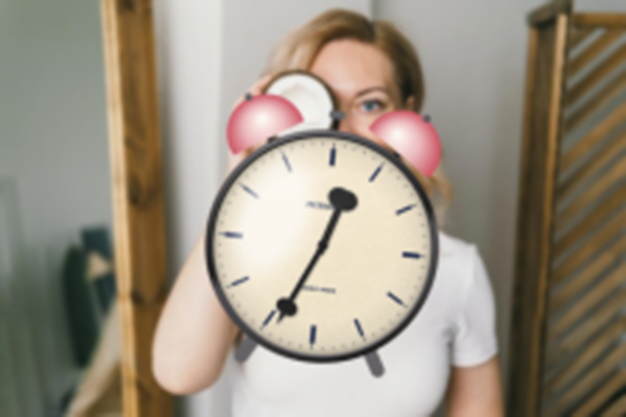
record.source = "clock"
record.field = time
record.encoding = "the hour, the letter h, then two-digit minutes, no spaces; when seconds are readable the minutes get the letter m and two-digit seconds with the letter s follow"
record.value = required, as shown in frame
12h34
